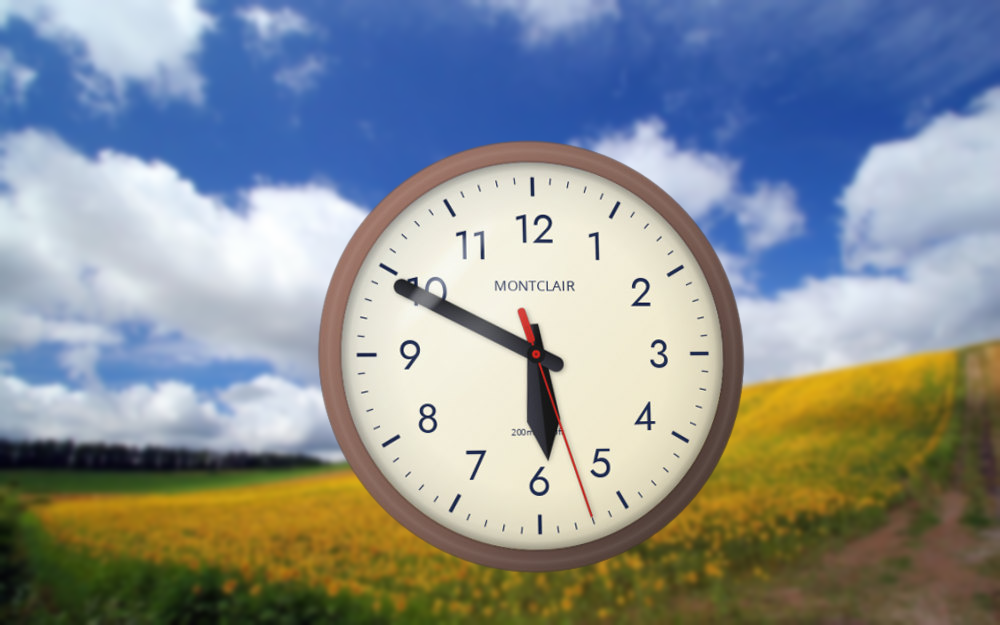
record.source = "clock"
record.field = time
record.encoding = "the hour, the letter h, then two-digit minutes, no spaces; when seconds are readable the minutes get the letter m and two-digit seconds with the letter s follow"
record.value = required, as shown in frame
5h49m27s
